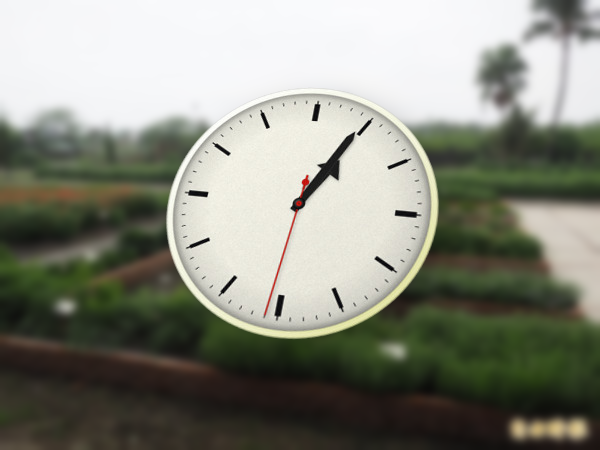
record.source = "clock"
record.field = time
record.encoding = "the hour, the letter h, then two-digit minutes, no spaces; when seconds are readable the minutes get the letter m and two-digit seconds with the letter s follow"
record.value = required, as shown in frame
1h04m31s
